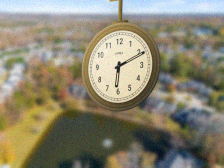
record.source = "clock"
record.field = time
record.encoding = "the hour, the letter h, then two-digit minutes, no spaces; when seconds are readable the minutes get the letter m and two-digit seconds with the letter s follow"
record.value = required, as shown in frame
6h11
